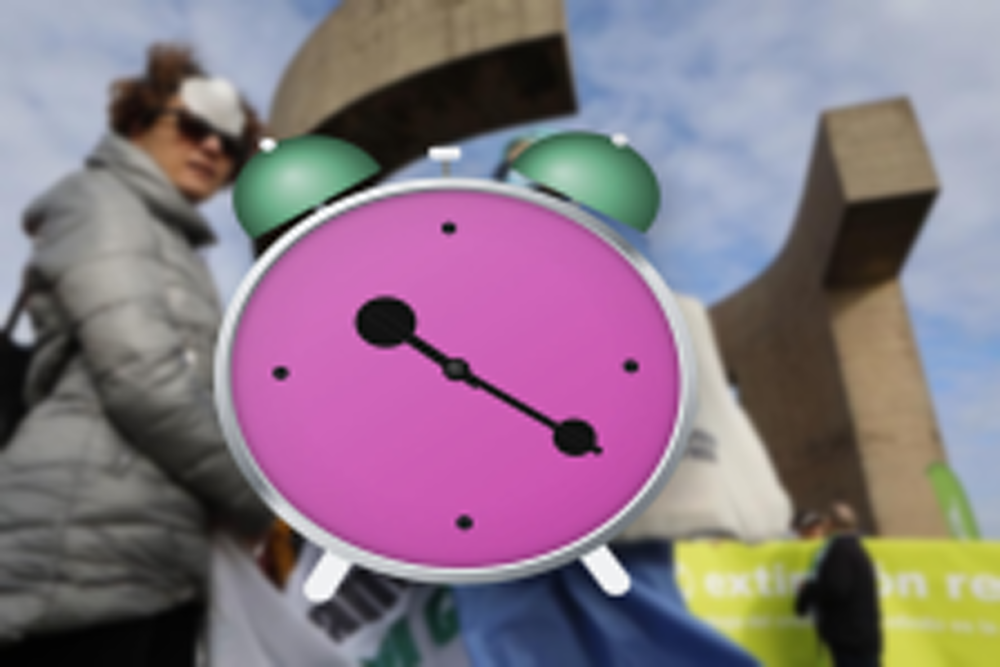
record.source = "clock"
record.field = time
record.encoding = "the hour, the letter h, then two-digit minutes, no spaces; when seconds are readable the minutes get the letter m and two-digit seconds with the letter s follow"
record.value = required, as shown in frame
10h21
